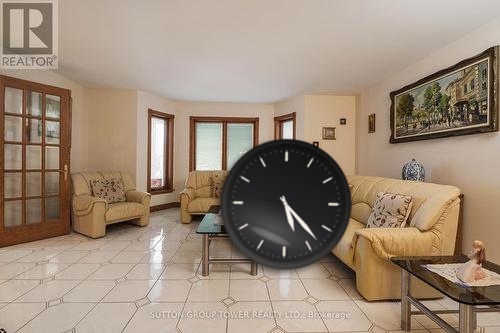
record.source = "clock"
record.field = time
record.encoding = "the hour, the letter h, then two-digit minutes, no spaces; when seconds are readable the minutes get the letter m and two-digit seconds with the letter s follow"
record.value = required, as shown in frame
5h23
